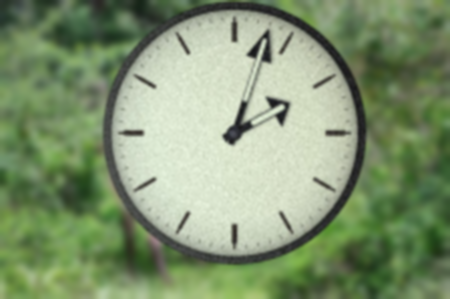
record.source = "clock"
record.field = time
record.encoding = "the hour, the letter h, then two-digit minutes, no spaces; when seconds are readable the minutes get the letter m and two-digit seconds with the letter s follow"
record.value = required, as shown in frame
2h03
